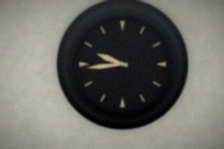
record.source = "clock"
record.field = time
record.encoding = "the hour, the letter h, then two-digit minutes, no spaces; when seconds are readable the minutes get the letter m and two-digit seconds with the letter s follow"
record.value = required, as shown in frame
9h44
